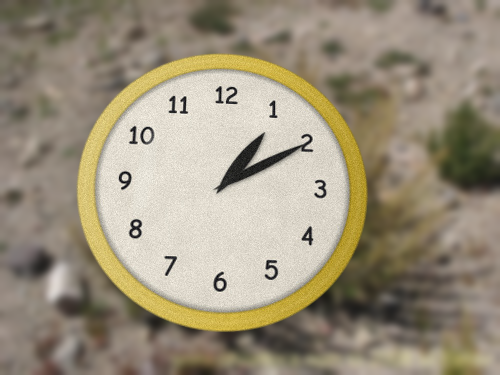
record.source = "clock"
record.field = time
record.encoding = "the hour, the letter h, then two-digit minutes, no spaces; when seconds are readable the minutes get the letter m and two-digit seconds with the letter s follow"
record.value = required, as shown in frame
1h10
